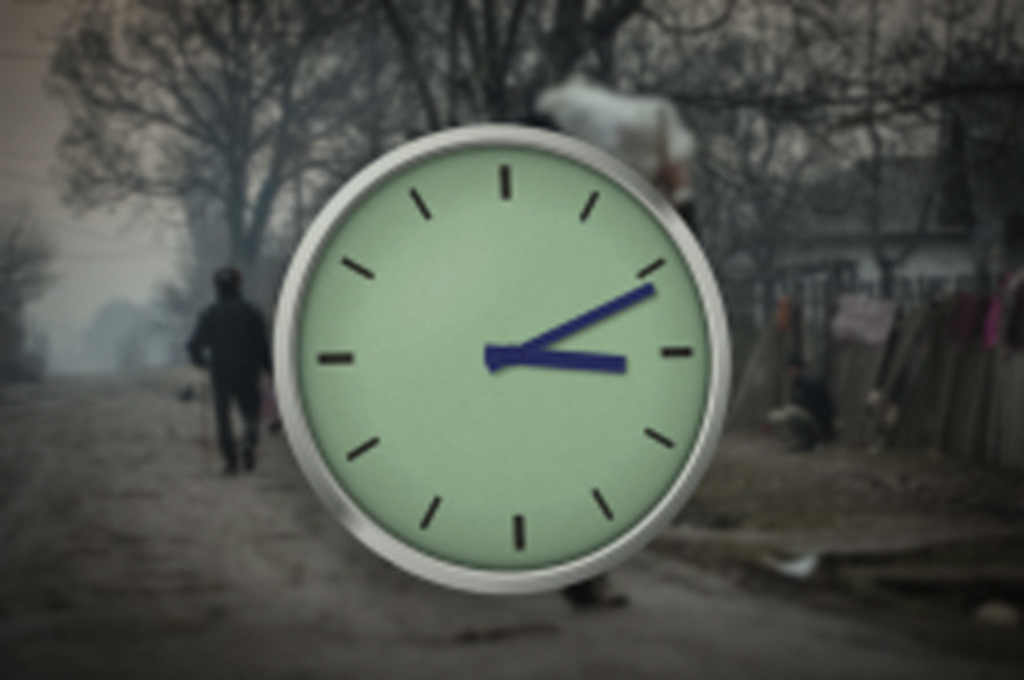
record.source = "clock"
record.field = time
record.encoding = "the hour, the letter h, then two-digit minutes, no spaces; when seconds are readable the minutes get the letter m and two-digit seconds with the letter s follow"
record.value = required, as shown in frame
3h11
